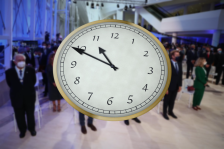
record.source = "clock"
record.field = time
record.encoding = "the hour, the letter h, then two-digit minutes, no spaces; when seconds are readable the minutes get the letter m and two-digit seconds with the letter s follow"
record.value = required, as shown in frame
10h49
